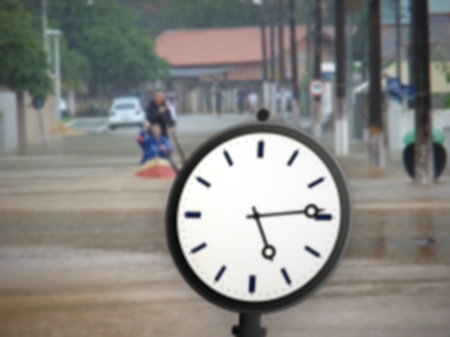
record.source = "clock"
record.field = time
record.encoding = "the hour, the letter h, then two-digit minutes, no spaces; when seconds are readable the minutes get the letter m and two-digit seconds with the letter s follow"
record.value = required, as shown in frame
5h14
